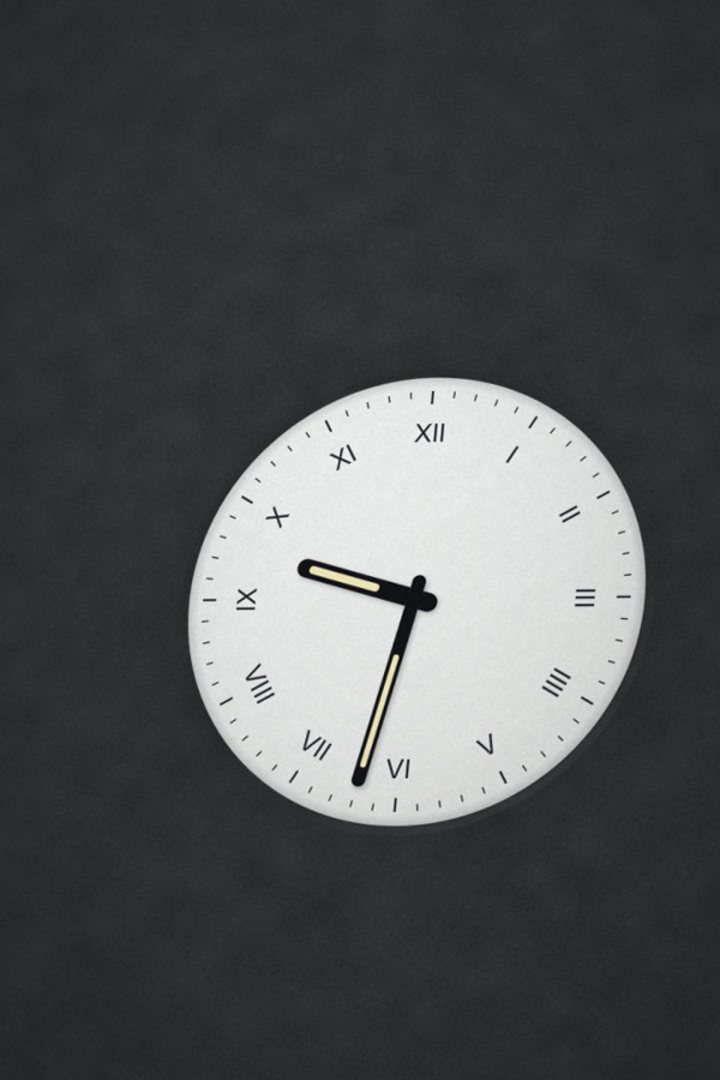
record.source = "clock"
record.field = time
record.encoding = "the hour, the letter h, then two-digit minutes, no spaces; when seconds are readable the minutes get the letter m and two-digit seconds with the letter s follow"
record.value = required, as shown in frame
9h32
